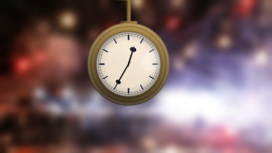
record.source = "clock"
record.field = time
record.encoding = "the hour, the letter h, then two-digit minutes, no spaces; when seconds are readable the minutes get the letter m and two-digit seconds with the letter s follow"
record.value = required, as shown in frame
12h35
